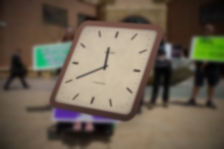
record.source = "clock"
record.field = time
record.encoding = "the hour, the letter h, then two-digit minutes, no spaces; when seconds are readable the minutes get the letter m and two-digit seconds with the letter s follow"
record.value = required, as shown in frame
11h40
